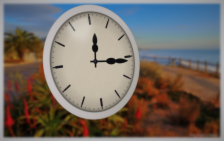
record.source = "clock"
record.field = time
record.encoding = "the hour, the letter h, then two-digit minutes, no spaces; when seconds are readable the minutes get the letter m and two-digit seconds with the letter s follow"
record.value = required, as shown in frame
12h16
